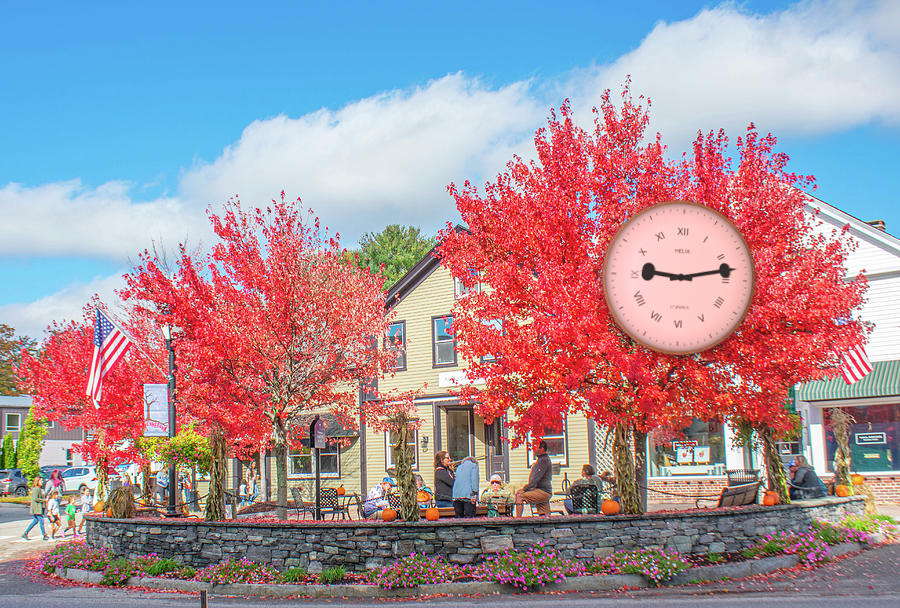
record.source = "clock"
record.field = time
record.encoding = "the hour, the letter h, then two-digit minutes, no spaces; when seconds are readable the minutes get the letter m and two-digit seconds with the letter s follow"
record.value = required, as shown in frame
9h13
